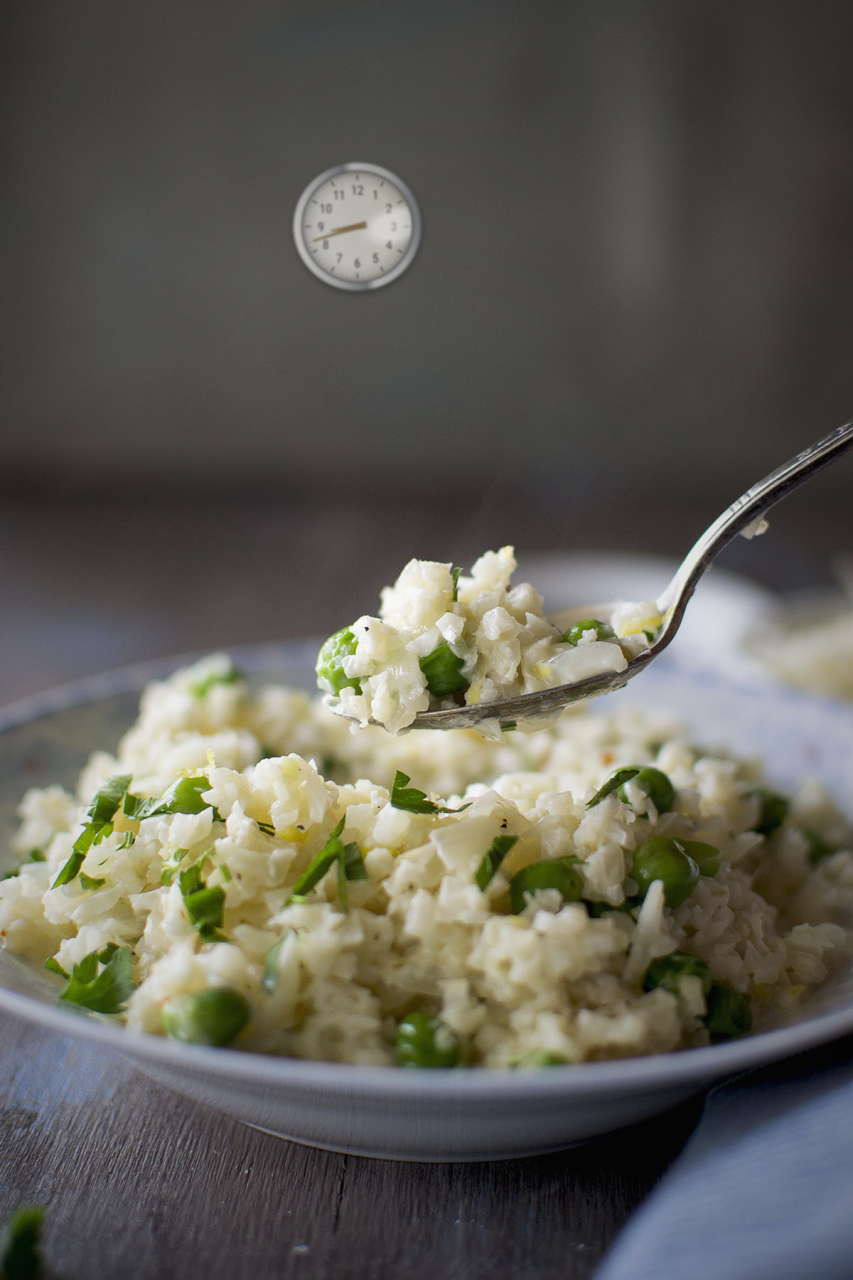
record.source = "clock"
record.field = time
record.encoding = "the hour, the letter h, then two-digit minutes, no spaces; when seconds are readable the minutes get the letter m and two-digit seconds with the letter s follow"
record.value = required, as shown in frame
8h42
